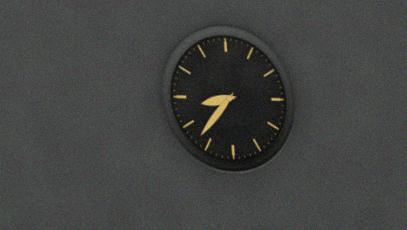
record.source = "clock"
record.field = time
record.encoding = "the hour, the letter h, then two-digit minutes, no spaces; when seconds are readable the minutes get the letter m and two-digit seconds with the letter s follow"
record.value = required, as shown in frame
8h37
